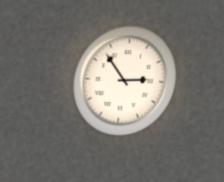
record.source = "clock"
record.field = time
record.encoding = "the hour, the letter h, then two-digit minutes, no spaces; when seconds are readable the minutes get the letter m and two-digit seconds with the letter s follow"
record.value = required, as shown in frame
2h53
